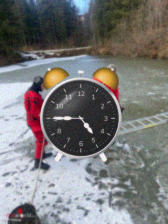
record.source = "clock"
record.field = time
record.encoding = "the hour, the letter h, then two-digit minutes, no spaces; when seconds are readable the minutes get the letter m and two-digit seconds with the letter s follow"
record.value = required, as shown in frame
4h45
